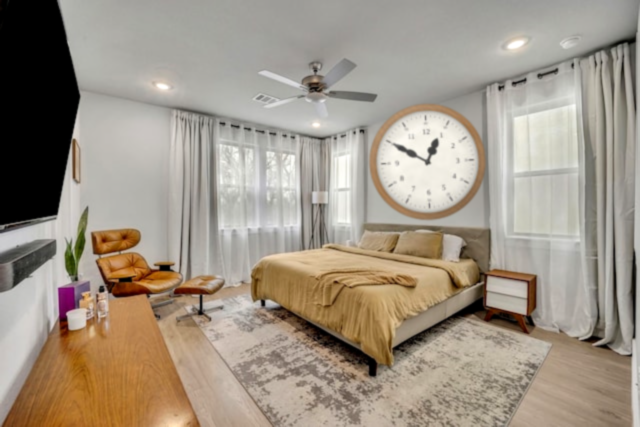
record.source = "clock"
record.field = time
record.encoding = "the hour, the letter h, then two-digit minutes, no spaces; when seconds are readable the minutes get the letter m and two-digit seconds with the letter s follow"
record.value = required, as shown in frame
12h50
